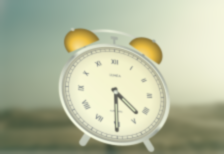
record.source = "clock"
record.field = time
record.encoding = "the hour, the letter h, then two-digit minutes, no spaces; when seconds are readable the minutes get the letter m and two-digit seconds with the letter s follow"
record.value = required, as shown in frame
4h30
